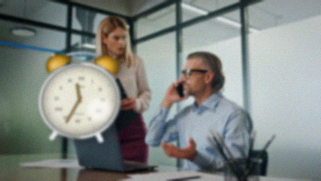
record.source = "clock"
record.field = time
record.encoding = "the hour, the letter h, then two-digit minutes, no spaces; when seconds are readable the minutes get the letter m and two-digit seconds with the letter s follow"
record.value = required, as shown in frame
11h34
